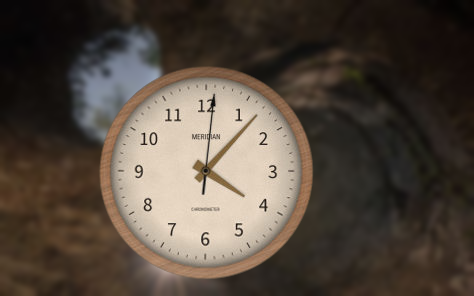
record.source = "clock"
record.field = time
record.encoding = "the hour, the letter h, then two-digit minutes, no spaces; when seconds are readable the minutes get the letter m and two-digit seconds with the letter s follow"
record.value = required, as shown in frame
4h07m01s
